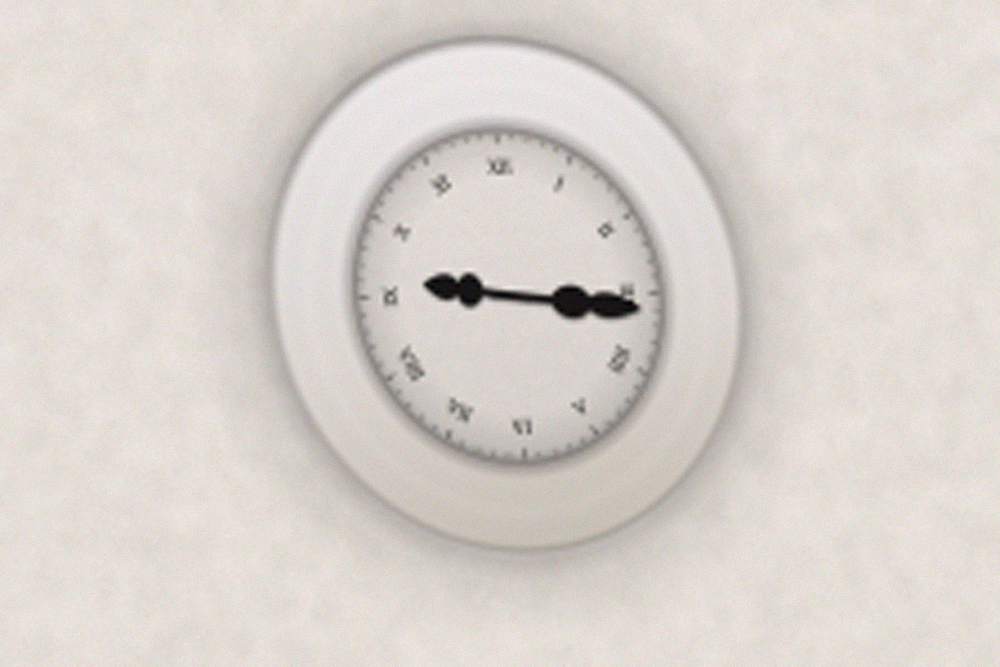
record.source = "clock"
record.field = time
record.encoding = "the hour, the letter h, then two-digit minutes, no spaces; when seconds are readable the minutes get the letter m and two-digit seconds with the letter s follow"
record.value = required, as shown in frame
9h16
